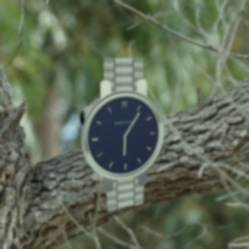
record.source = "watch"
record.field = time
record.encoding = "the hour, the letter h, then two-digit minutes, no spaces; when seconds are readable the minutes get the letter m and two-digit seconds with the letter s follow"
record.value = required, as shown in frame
6h06
